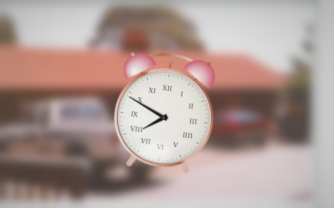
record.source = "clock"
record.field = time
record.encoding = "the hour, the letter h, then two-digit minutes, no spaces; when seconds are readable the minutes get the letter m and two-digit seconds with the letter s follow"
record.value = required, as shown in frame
7h49
